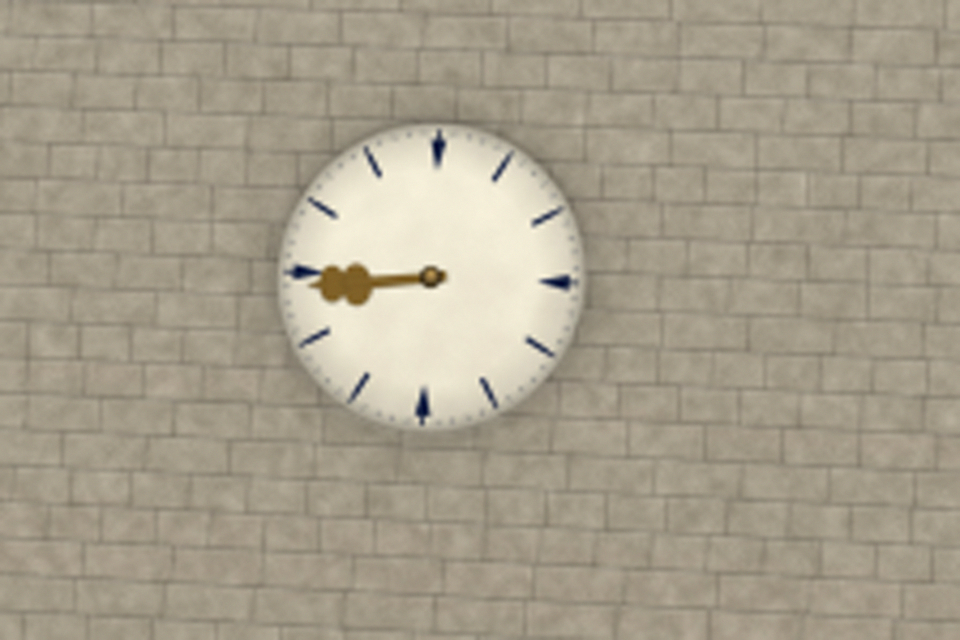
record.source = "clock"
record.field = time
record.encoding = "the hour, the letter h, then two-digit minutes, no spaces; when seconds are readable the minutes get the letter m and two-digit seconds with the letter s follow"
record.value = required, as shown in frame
8h44
